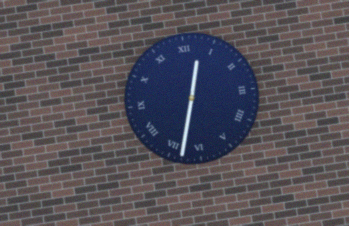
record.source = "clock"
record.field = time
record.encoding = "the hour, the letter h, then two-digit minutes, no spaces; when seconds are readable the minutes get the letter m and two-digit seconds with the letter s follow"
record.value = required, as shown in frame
12h33
